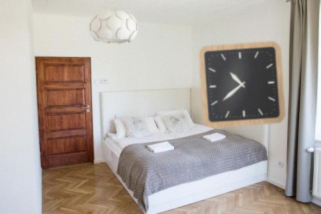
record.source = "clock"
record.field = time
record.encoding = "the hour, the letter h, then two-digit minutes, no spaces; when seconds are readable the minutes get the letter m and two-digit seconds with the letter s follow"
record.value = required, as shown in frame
10h39
